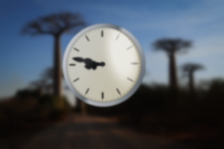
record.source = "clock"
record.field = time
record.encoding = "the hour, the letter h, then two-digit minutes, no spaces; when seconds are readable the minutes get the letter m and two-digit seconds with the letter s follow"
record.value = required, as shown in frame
8h47
